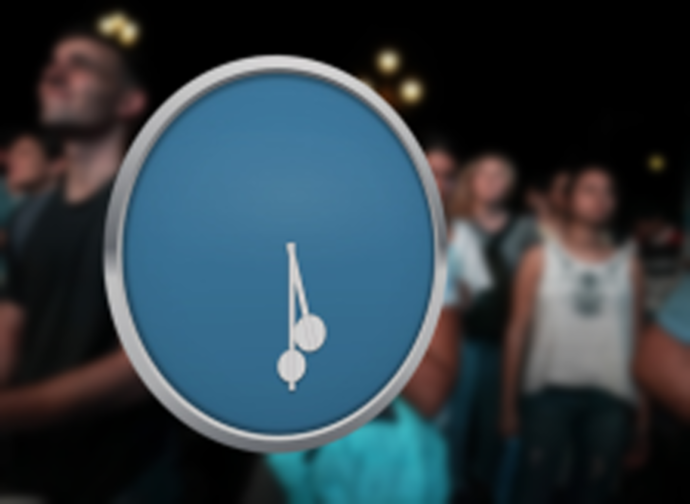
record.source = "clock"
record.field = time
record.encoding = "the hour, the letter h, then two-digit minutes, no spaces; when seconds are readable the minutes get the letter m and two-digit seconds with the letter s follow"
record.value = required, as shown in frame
5h30
